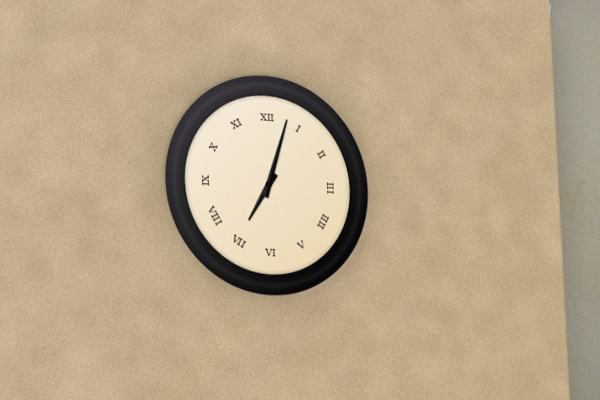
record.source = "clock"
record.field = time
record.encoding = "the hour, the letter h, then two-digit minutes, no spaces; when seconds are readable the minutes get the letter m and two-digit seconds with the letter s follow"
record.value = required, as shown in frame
7h03
